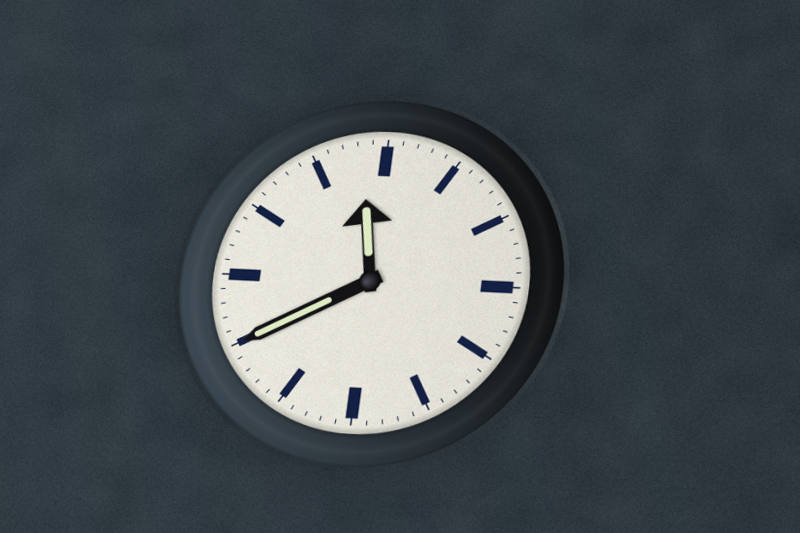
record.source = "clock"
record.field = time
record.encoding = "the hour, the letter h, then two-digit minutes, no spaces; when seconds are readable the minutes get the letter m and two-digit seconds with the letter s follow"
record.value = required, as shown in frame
11h40
